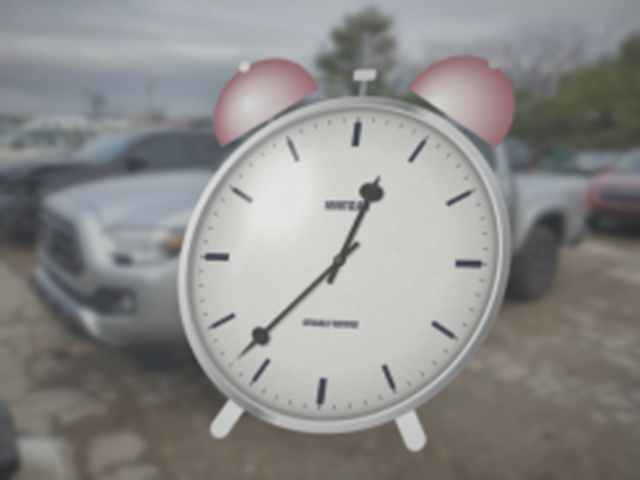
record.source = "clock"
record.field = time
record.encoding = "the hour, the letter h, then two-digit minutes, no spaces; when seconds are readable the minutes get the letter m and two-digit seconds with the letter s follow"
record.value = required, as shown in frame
12h37
